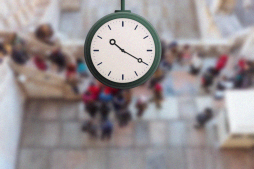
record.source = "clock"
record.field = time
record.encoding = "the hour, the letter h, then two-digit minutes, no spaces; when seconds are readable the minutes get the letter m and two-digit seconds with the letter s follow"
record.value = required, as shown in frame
10h20
